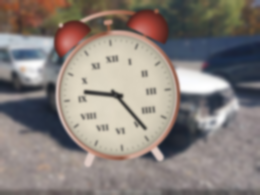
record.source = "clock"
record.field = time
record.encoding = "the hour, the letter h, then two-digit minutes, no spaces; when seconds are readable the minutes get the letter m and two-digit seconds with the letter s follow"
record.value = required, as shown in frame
9h24
